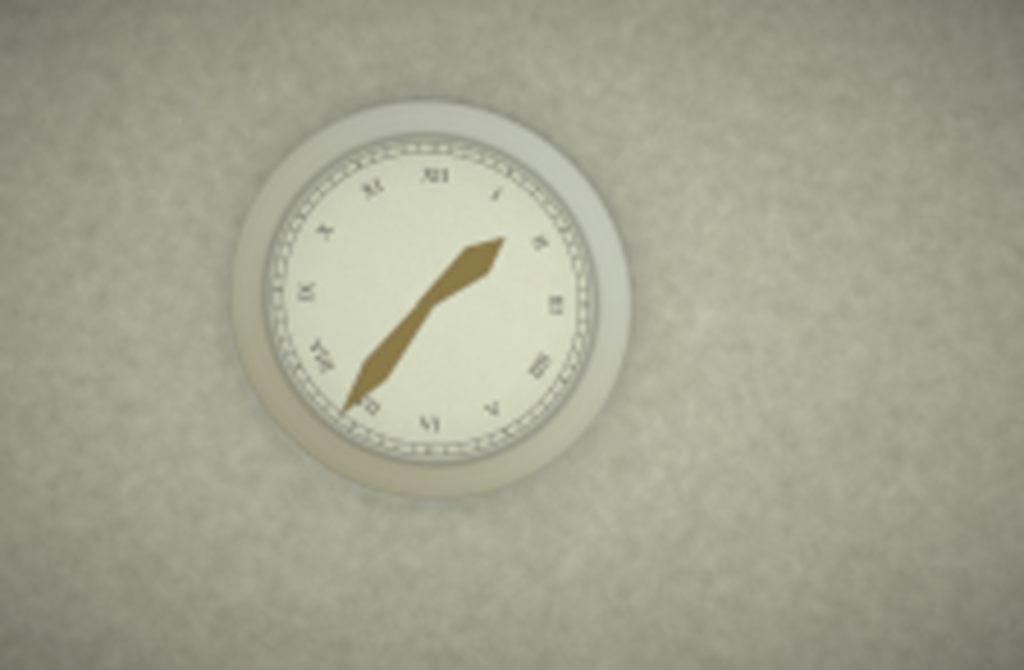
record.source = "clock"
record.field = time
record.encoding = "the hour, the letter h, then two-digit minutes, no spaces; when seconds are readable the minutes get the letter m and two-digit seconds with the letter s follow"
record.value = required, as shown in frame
1h36
